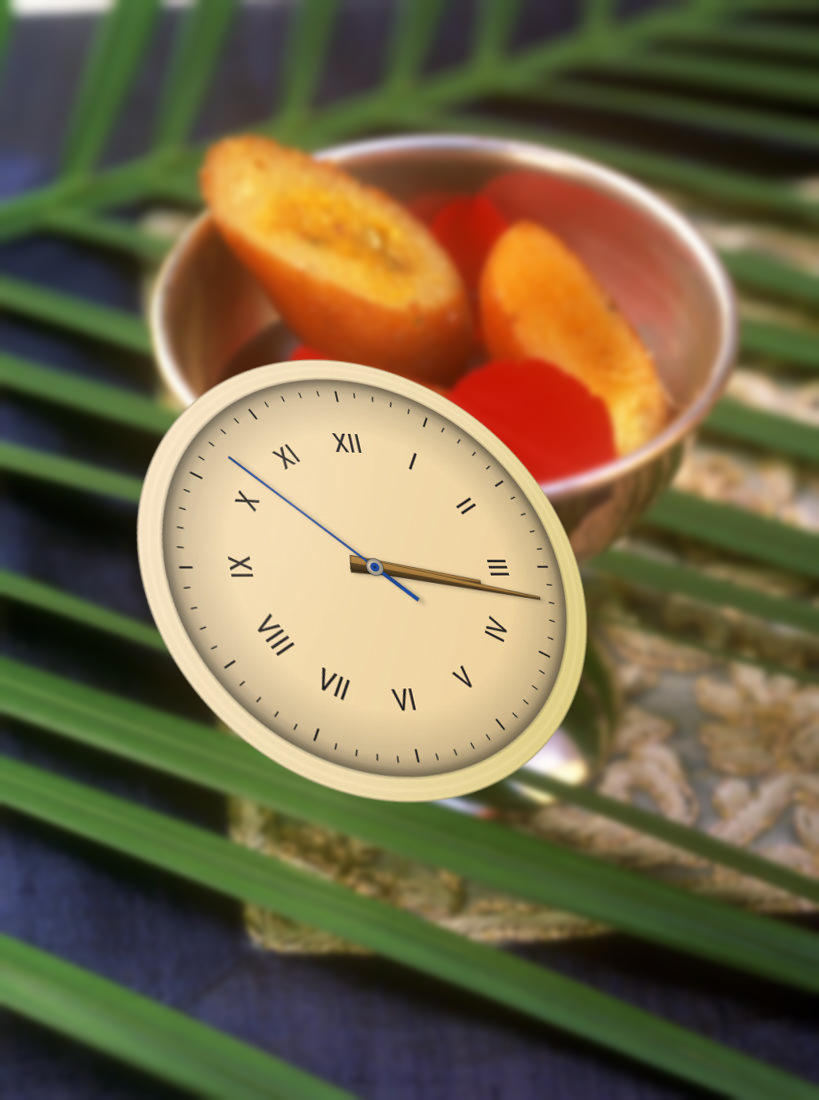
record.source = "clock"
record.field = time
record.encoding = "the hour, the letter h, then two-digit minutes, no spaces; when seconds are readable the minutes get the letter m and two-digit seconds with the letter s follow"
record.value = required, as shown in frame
3h16m52s
